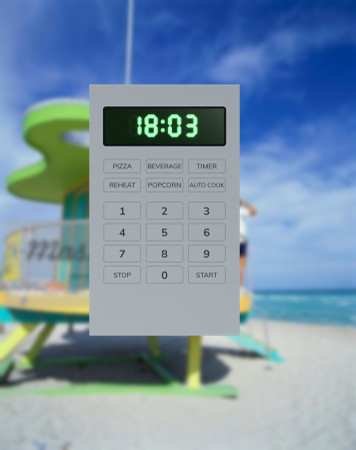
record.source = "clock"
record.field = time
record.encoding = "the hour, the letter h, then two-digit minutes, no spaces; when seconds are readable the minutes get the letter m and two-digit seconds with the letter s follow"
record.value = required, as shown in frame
18h03
